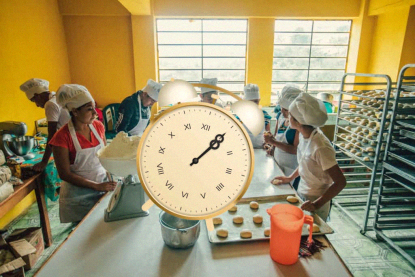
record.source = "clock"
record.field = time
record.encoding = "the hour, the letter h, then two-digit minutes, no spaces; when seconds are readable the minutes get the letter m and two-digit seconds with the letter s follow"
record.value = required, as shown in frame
1h05
